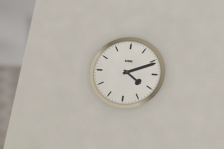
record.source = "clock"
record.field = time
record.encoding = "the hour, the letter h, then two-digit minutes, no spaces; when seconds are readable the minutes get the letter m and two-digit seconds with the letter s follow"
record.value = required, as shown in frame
4h11
